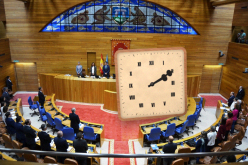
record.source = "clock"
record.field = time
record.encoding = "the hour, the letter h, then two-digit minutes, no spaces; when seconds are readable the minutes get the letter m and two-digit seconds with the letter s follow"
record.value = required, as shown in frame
2h10
